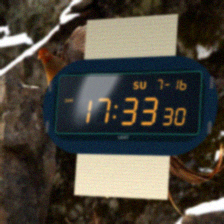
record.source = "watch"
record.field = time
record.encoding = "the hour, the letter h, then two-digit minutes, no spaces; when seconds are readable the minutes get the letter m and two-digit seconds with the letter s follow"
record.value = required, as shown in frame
17h33m30s
